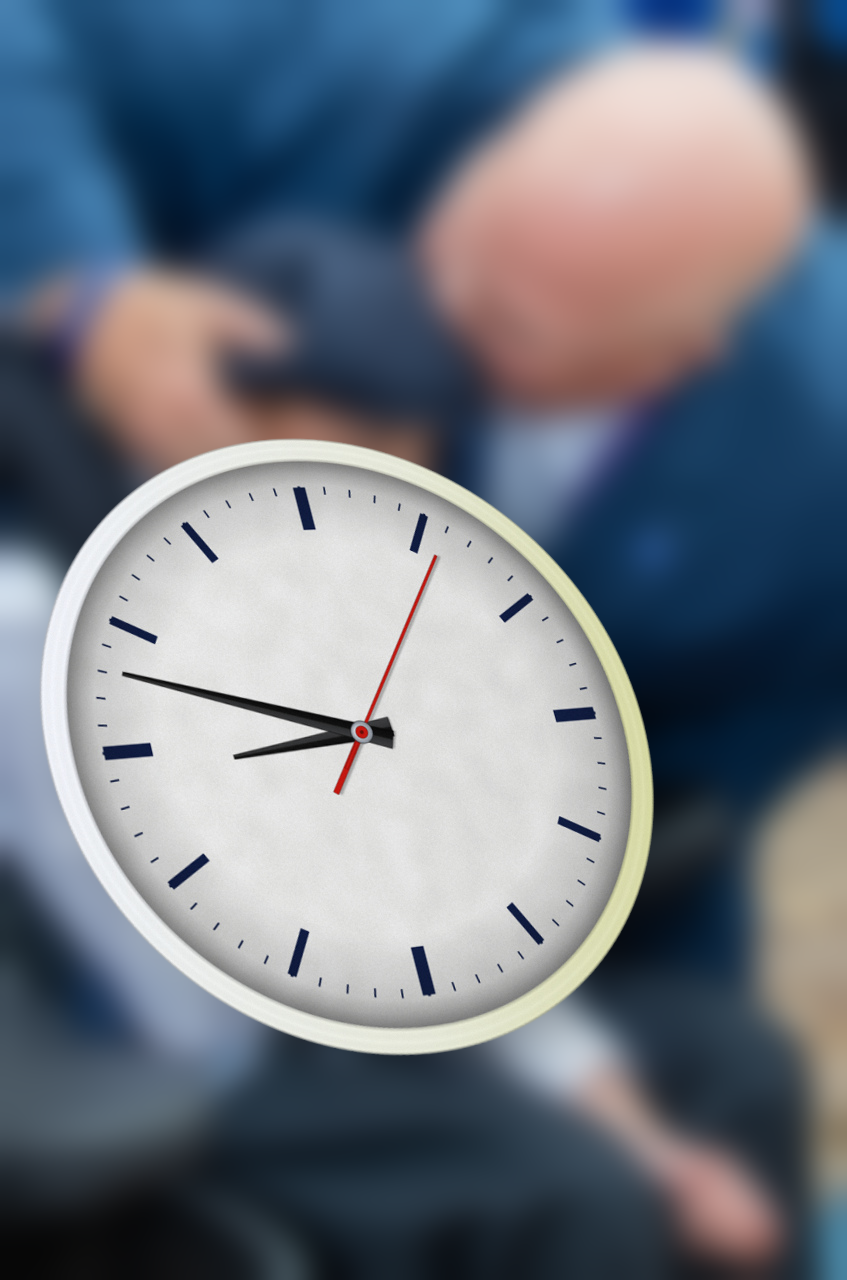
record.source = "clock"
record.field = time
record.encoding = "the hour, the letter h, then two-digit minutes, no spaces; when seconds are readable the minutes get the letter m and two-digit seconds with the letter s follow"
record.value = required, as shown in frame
8h48m06s
